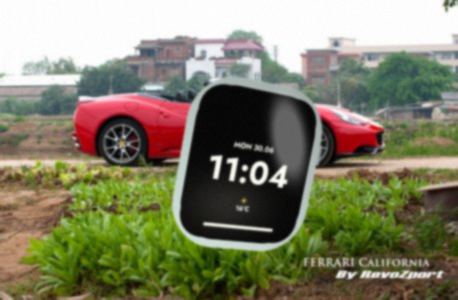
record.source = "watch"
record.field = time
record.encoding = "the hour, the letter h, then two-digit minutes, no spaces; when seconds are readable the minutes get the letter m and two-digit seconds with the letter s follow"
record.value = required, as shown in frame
11h04
